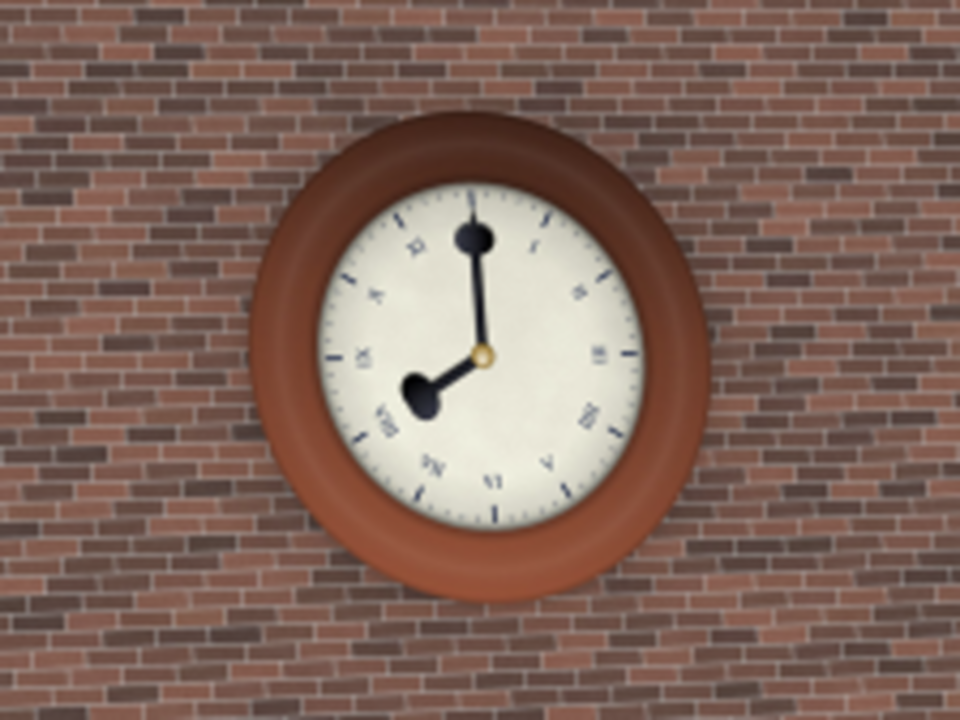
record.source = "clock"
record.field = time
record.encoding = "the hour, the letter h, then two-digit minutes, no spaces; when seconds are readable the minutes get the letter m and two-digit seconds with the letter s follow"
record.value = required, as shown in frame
8h00
